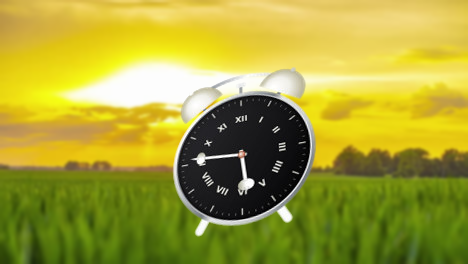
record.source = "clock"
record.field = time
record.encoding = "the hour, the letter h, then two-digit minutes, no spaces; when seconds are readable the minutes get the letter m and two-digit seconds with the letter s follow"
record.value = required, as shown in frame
5h46
